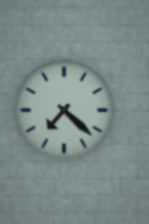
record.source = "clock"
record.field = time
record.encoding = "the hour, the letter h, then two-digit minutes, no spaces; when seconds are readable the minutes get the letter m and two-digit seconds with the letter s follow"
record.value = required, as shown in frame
7h22
